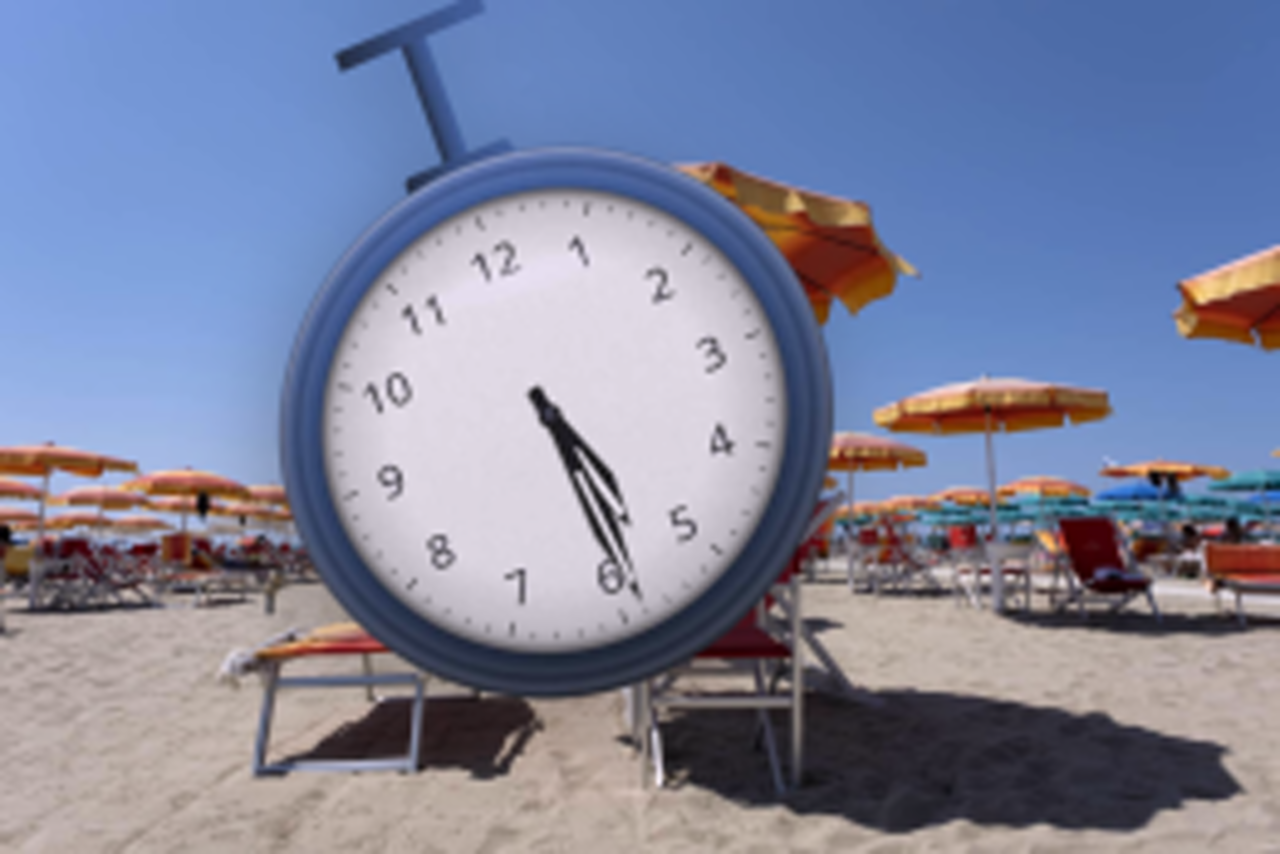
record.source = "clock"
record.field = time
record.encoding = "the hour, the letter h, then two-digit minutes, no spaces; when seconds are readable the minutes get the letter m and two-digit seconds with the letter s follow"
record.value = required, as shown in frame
5h29
